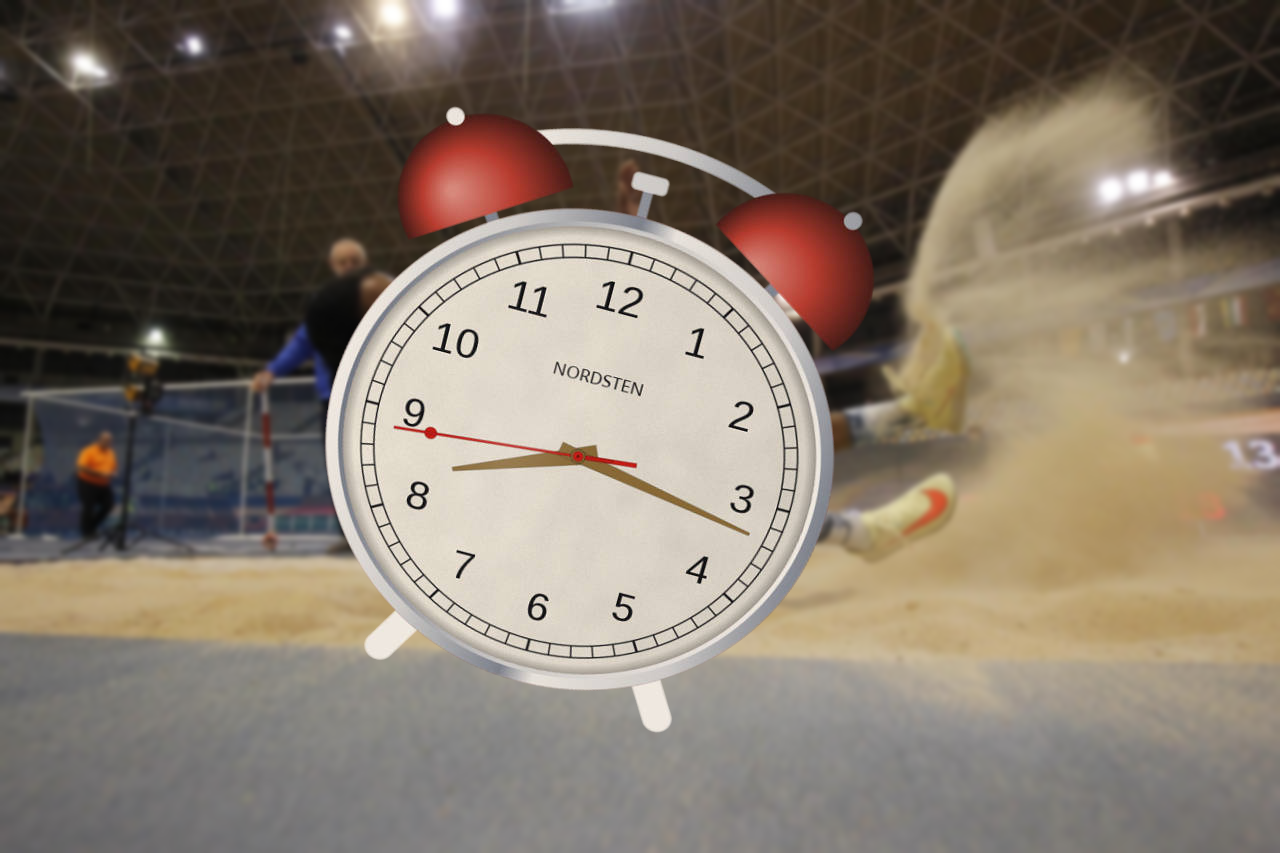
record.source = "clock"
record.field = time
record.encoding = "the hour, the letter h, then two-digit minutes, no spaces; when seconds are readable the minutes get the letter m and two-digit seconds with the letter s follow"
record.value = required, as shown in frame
8h16m44s
